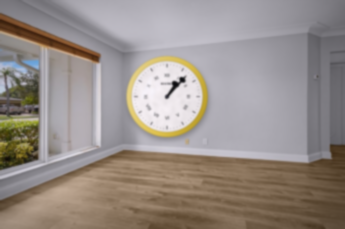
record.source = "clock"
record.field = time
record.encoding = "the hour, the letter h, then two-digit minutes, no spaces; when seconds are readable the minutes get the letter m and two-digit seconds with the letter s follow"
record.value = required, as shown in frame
1h07
